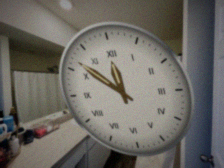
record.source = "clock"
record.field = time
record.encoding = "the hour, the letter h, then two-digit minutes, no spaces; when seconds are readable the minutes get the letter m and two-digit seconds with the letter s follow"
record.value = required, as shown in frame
11h52
